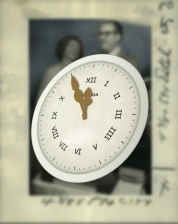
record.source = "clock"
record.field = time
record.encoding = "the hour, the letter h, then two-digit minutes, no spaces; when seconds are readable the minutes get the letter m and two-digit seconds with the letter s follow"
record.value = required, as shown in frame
11h55
